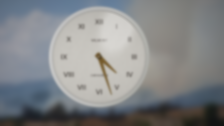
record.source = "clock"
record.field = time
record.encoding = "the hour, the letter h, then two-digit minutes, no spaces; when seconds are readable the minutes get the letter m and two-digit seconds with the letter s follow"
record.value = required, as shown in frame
4h27
